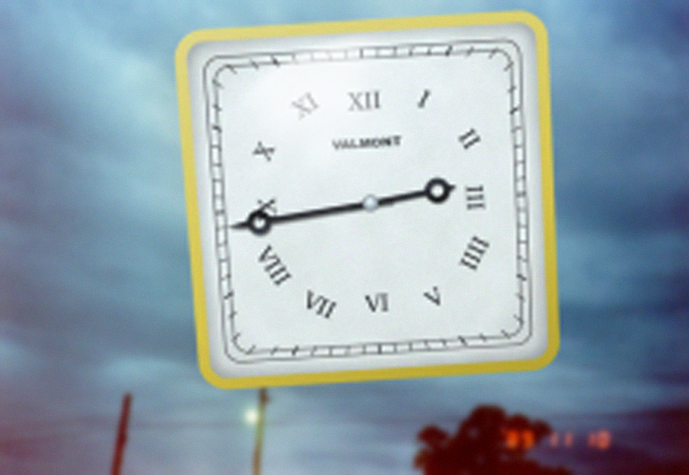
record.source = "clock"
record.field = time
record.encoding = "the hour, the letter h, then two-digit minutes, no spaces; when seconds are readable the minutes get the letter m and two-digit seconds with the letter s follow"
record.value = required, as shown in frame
2h44
